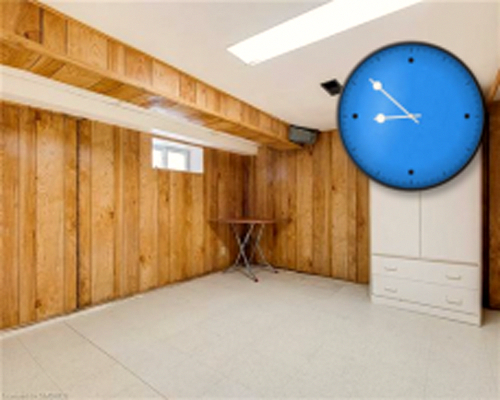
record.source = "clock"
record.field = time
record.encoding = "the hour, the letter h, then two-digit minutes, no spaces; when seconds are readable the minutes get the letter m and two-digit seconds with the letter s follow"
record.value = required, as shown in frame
8h52
